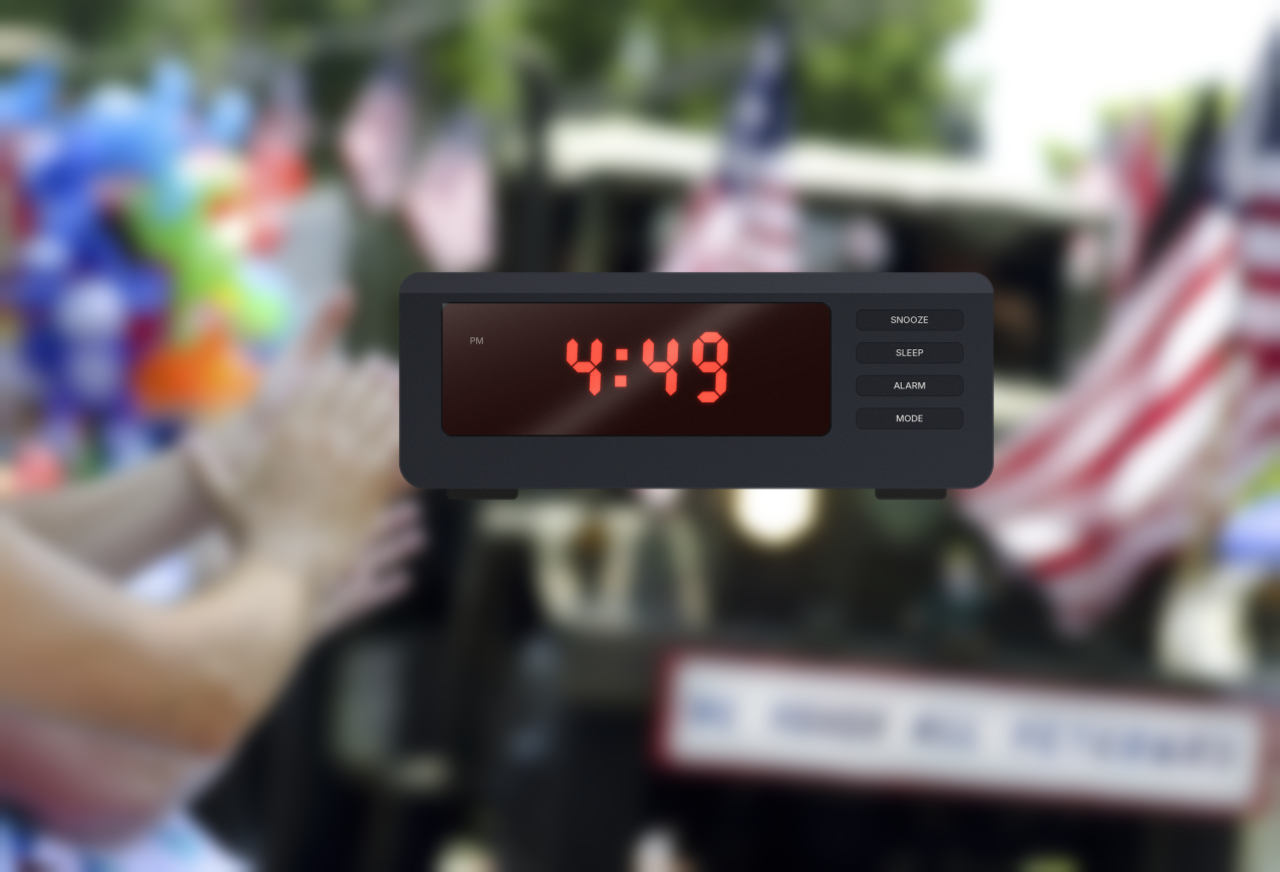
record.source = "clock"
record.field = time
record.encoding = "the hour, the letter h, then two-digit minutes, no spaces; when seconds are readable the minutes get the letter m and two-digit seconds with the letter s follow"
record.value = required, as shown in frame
4h49
